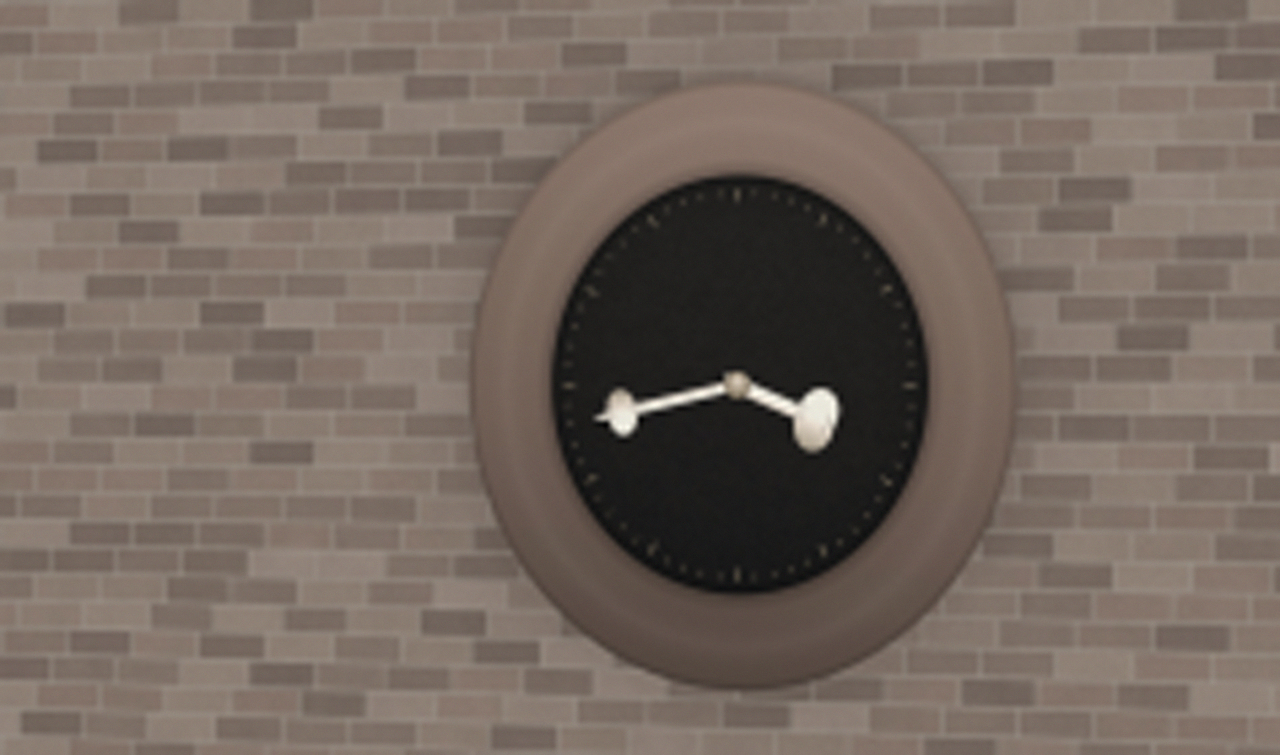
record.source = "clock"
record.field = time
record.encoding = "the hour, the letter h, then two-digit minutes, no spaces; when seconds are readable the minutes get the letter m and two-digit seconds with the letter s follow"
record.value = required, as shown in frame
3h43
